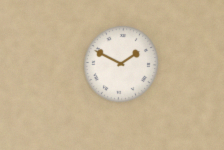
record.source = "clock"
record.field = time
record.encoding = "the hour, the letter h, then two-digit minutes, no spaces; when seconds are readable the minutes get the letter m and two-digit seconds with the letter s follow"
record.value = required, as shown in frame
1h49
